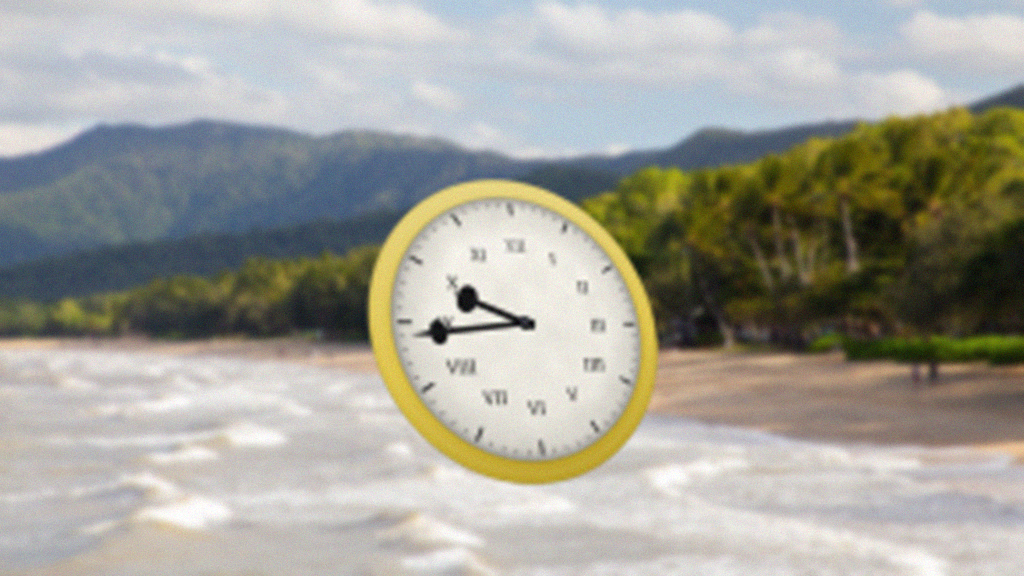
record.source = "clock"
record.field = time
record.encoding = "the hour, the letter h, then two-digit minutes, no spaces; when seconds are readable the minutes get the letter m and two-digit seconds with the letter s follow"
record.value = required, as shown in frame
9h44
